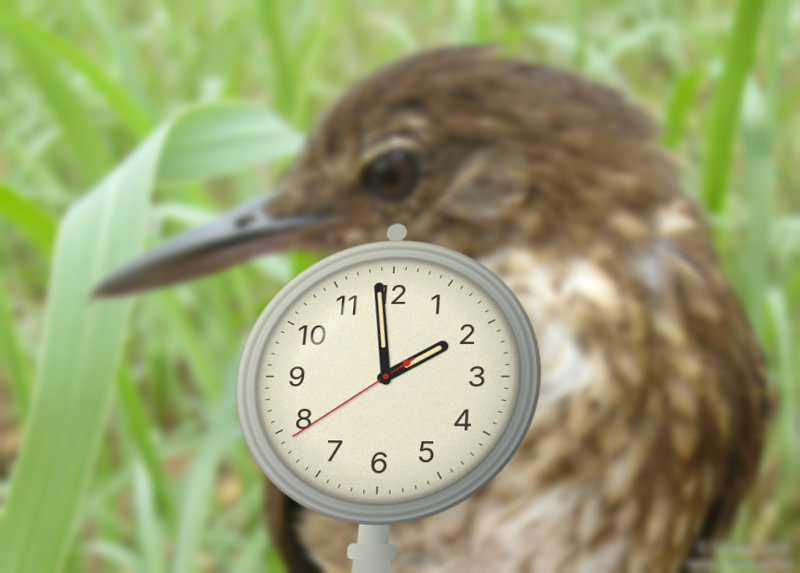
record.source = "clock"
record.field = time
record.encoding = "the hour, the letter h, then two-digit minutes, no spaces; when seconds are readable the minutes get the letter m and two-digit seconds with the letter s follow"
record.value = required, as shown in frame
1h58m39s
